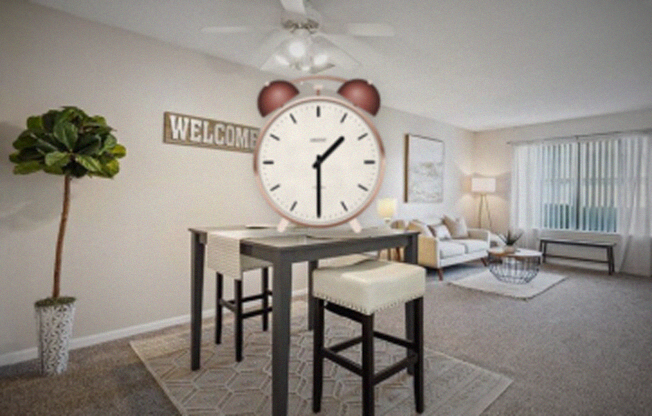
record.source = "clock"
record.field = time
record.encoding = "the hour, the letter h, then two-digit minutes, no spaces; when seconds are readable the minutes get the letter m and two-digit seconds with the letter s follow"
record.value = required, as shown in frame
1h30
